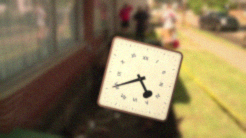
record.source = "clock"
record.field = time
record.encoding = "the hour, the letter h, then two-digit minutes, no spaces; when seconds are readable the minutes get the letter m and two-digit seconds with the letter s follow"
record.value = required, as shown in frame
4h40
